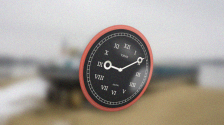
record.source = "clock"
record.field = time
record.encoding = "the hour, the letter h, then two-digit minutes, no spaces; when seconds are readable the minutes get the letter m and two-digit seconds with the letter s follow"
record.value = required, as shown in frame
9h09
